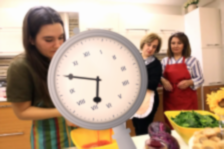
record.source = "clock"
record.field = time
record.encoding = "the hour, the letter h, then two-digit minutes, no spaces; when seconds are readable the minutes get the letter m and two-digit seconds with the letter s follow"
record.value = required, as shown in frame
6h50
